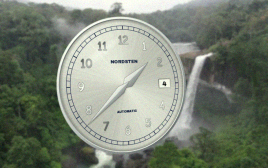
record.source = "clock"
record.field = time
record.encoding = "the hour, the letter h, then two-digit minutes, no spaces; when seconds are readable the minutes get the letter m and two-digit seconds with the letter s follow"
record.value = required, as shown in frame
1h38
